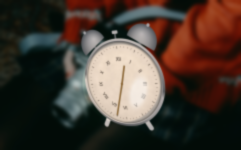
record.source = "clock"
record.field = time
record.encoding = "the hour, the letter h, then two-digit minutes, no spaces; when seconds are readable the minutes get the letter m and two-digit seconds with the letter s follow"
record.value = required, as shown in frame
12h33
